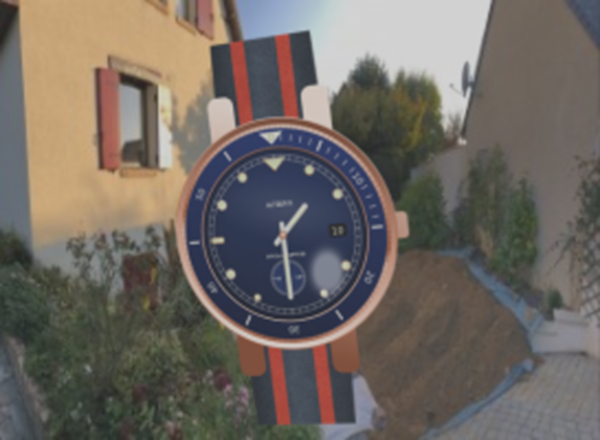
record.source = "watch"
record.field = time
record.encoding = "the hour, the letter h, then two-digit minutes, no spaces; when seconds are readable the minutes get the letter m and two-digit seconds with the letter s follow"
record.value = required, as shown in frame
1h30
